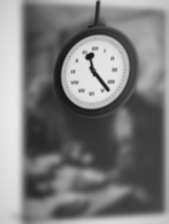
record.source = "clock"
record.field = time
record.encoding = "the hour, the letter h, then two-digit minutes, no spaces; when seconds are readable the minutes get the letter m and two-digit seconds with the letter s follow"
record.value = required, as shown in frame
11h23
